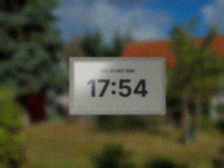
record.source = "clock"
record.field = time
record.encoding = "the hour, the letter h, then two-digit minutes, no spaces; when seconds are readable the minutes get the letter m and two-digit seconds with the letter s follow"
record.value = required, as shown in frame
17h54
